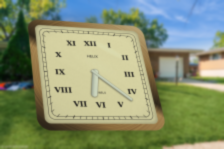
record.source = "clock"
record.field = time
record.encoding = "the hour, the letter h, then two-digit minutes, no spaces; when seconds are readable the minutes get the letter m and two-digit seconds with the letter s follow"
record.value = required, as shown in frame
6h22
